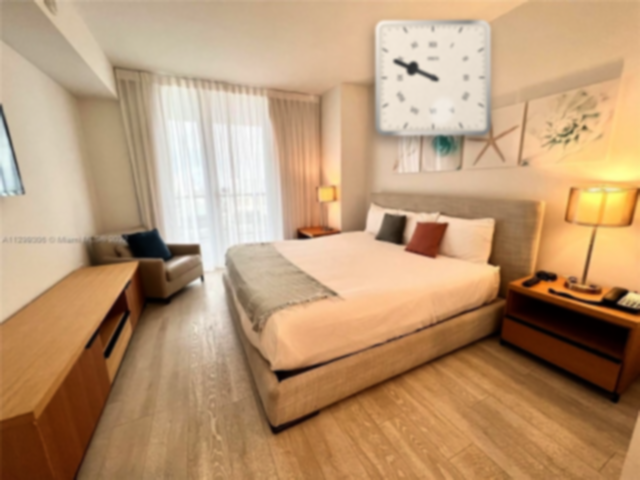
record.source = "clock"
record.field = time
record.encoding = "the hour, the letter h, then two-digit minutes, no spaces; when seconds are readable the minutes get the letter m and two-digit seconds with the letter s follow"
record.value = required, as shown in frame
9h49
